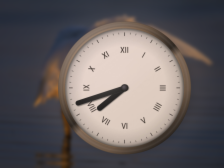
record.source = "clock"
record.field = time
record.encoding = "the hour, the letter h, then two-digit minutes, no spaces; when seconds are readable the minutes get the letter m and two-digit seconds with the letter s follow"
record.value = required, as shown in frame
7h42
